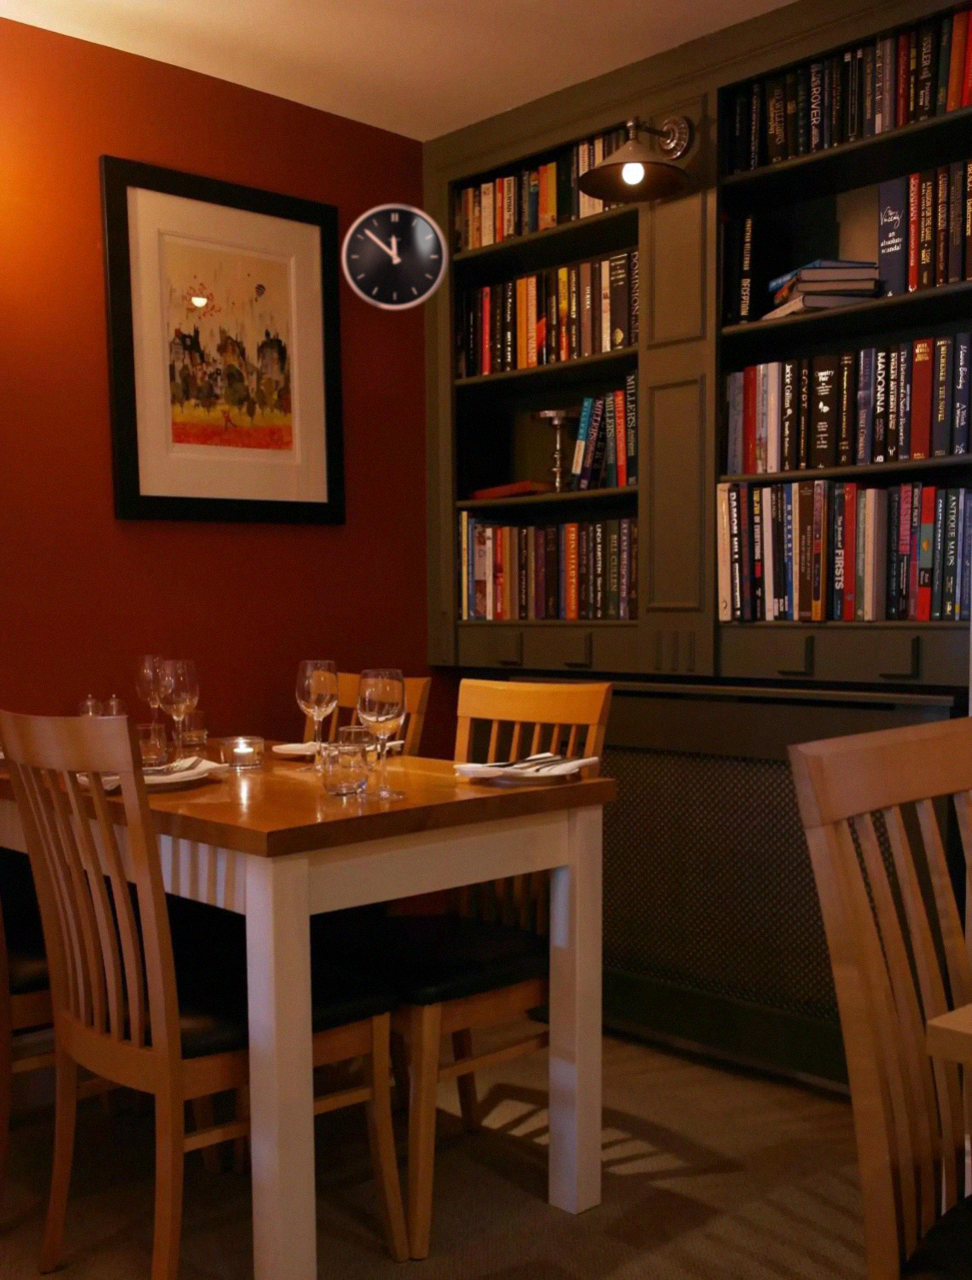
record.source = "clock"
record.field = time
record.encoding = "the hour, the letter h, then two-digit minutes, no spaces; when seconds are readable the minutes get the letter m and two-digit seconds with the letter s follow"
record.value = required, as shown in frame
11h52
